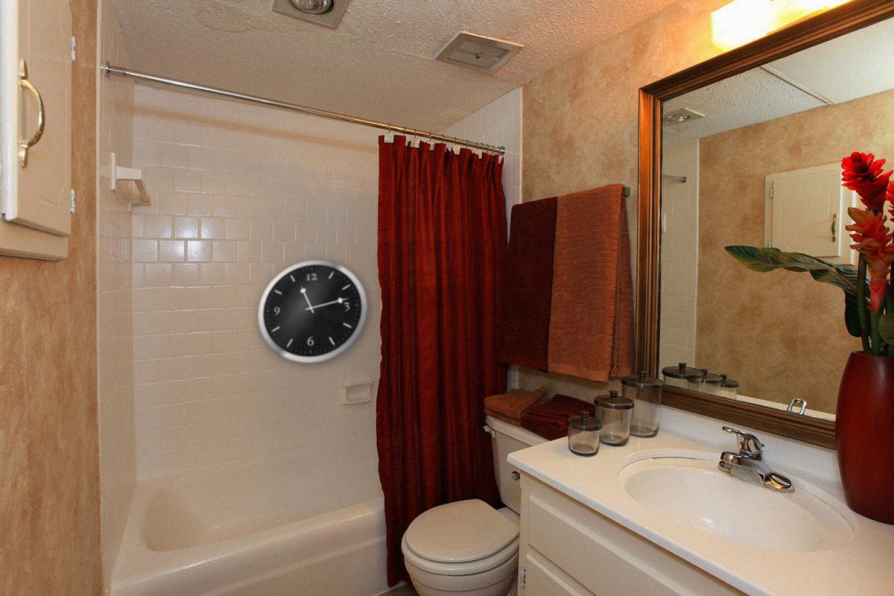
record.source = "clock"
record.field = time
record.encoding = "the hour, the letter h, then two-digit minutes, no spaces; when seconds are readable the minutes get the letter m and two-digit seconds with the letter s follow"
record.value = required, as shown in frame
11h13
